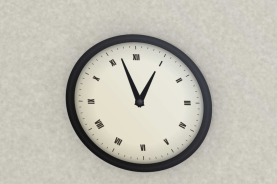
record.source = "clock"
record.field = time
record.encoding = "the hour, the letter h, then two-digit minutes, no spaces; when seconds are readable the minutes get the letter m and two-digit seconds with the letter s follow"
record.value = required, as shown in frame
12h57
